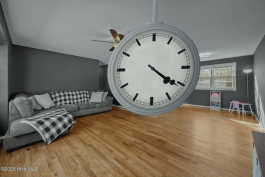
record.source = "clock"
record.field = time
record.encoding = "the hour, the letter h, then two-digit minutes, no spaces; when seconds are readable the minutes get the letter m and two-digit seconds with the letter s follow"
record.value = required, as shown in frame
4h21
